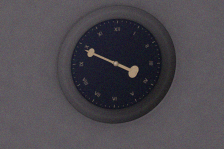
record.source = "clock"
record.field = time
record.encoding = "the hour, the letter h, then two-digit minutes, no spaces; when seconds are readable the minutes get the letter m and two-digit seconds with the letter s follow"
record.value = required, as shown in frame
3h49
